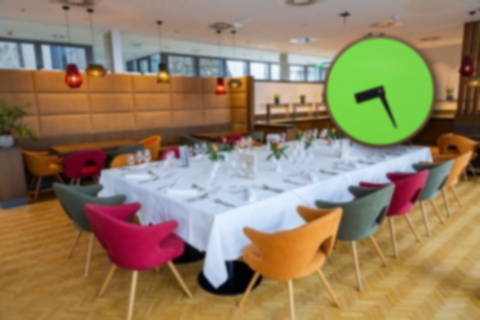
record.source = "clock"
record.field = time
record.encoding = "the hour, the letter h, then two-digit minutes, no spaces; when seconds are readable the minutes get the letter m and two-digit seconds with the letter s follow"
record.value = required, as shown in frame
8h26
